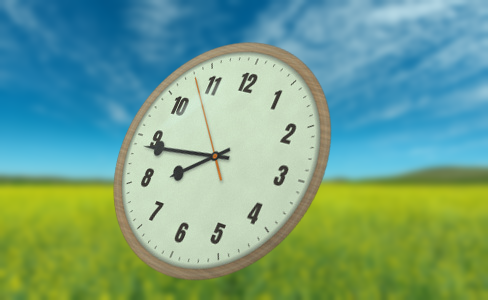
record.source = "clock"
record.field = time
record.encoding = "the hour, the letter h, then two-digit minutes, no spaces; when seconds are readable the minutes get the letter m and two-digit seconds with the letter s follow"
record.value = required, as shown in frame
7h43m53s
